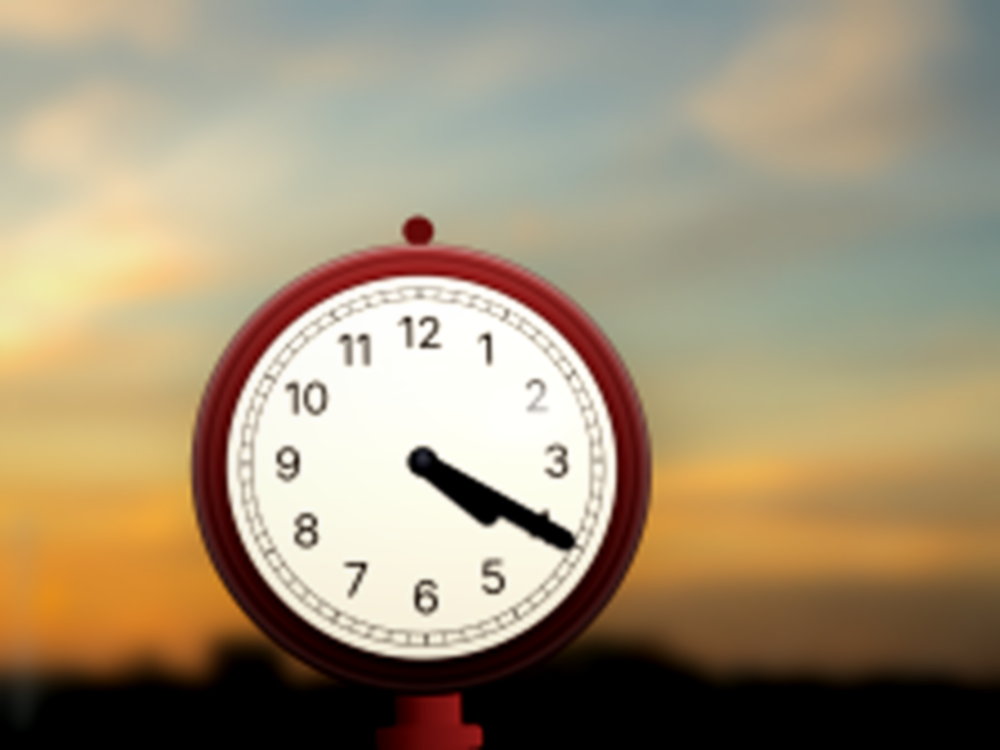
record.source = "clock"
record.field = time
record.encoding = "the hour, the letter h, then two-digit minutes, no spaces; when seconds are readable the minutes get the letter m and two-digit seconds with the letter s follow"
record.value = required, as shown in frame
4h20
